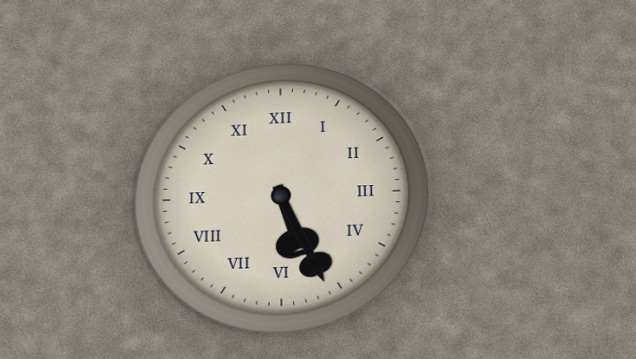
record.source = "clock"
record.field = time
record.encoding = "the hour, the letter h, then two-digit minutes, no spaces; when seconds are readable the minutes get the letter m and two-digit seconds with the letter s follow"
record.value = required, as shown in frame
5h26
